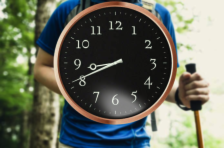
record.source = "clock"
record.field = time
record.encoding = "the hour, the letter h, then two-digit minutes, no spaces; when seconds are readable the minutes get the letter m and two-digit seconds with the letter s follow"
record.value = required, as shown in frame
8h41
